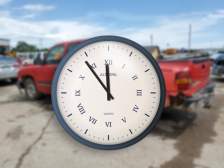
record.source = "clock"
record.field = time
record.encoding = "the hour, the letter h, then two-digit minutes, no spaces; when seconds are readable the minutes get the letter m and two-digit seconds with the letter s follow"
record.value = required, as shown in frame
11h54
